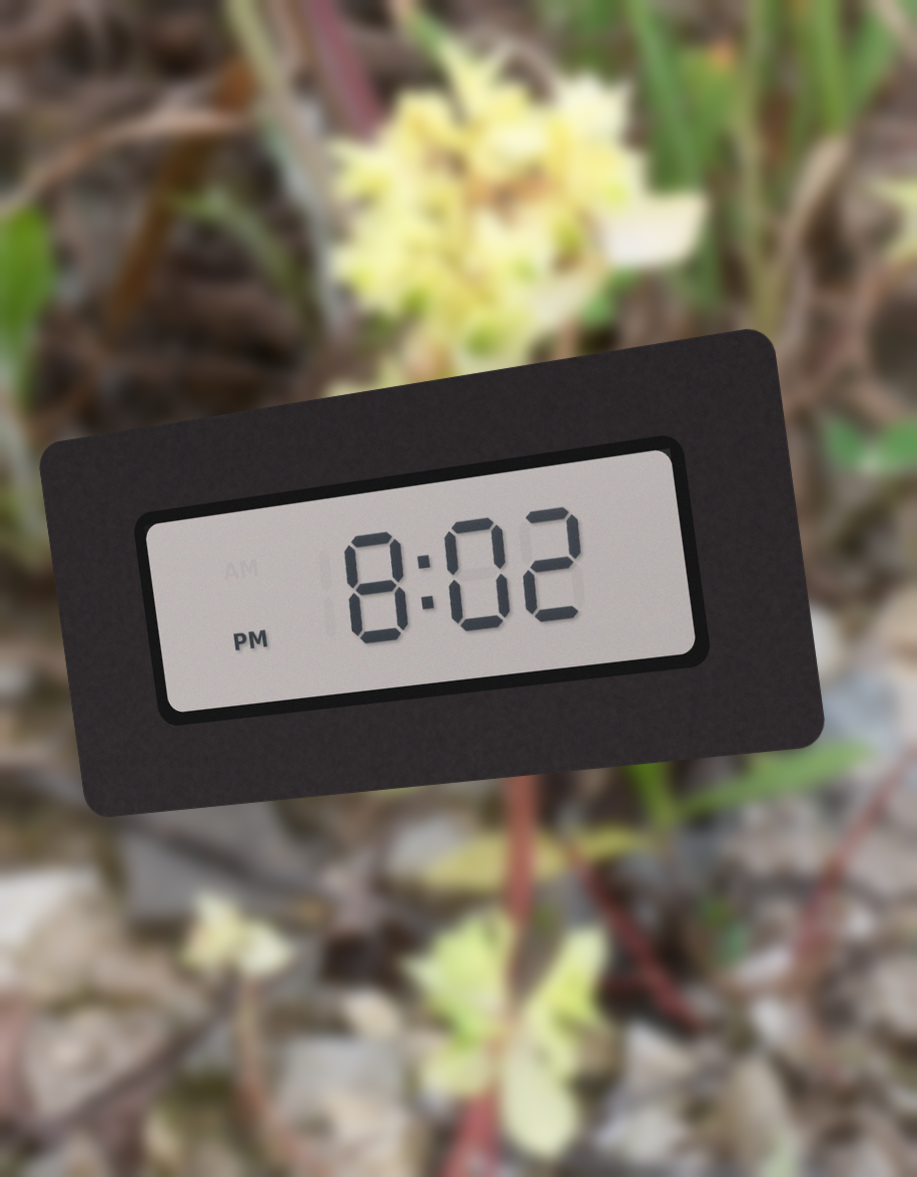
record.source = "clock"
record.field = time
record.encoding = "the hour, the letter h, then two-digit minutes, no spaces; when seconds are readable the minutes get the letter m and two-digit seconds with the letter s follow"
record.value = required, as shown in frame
8h02
